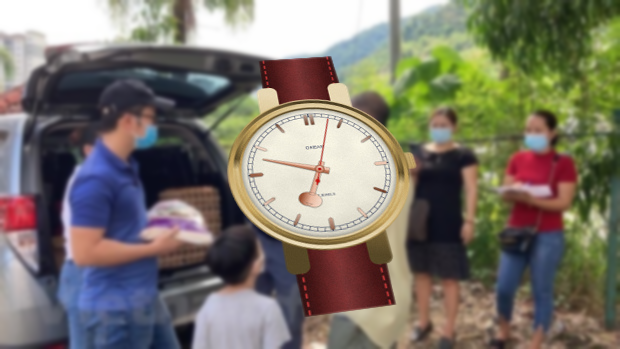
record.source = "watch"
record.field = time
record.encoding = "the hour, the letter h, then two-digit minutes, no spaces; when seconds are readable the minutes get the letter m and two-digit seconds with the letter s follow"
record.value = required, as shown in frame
6h48m03s
